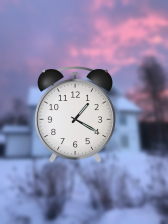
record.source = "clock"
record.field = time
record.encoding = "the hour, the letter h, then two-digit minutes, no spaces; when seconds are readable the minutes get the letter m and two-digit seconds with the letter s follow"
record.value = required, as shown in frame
1h20
